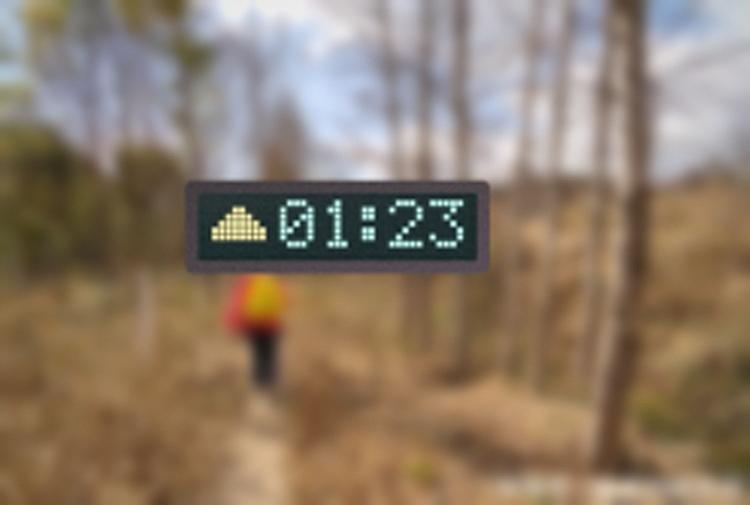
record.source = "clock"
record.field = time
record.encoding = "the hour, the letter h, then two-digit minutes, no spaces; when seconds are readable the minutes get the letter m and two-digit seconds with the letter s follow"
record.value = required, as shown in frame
1h23
